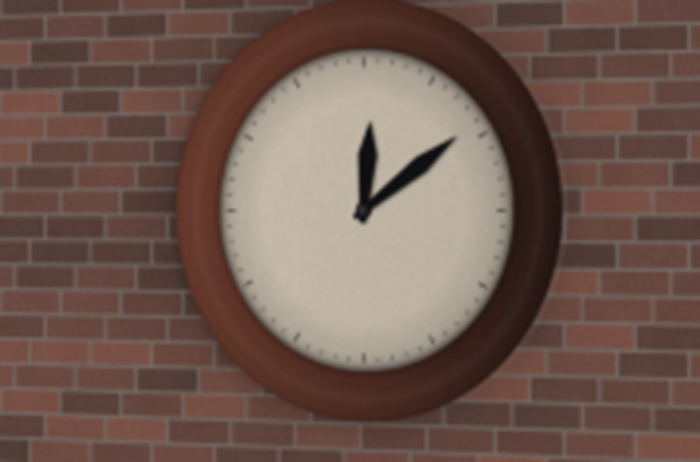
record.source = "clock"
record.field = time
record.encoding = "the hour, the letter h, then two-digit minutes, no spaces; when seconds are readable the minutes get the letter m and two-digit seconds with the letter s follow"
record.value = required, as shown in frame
12h09
